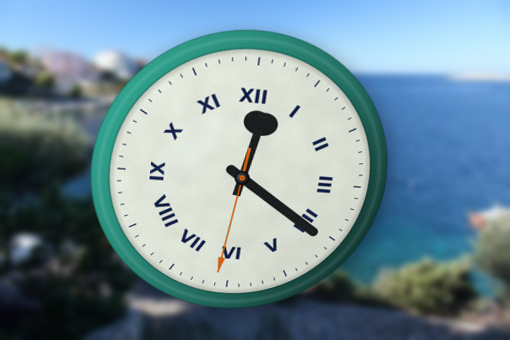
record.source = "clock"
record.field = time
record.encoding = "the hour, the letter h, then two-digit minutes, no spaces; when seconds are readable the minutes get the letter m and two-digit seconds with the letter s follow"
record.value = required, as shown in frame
12h20m31s
